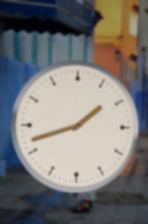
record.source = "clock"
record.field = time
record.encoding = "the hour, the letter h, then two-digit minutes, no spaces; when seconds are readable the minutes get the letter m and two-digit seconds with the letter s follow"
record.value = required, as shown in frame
1h42
